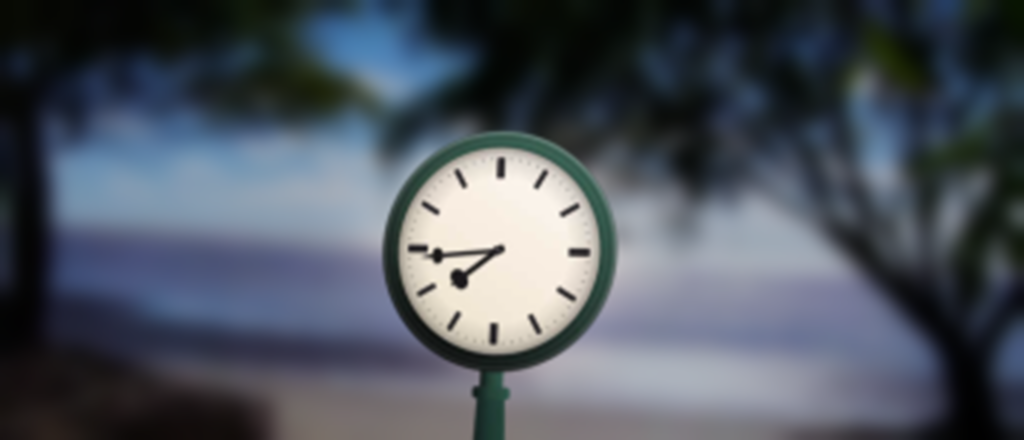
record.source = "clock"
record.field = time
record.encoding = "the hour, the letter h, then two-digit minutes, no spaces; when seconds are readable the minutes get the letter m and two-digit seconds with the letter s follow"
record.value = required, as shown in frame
7h44
